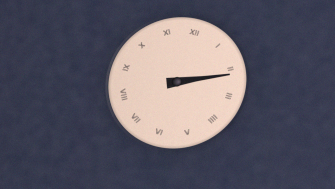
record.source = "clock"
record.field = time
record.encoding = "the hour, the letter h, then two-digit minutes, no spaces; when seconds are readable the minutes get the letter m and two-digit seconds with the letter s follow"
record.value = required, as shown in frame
2h11
